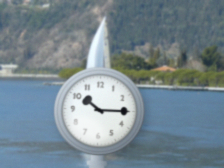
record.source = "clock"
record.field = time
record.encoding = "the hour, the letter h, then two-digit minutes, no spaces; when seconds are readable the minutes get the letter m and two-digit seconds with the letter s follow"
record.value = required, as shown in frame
10h15
